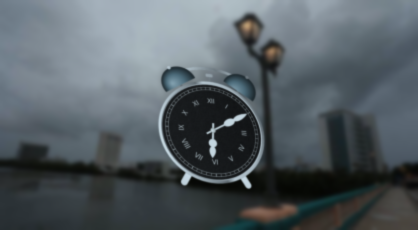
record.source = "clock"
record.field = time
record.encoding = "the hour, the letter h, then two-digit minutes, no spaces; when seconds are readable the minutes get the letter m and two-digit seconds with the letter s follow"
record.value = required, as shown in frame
6h10
